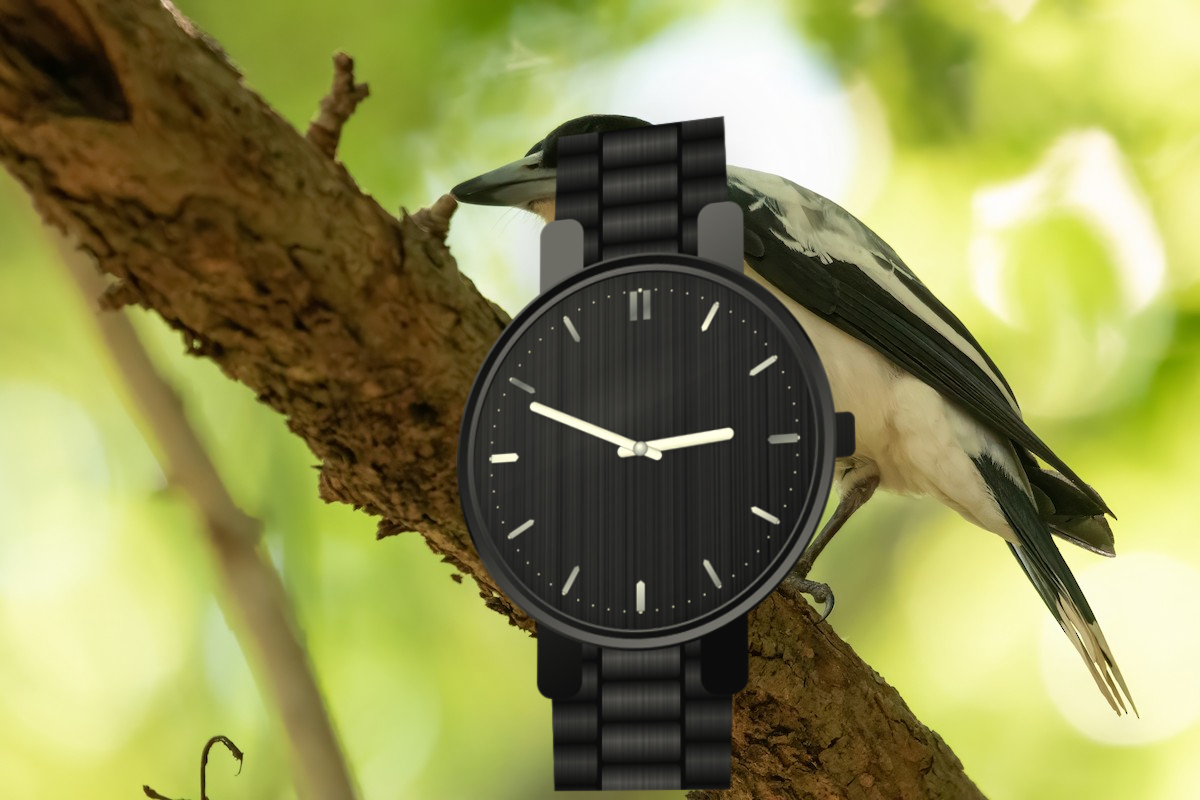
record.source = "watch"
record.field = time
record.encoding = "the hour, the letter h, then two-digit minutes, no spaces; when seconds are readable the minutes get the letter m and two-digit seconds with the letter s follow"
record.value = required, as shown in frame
2h49
